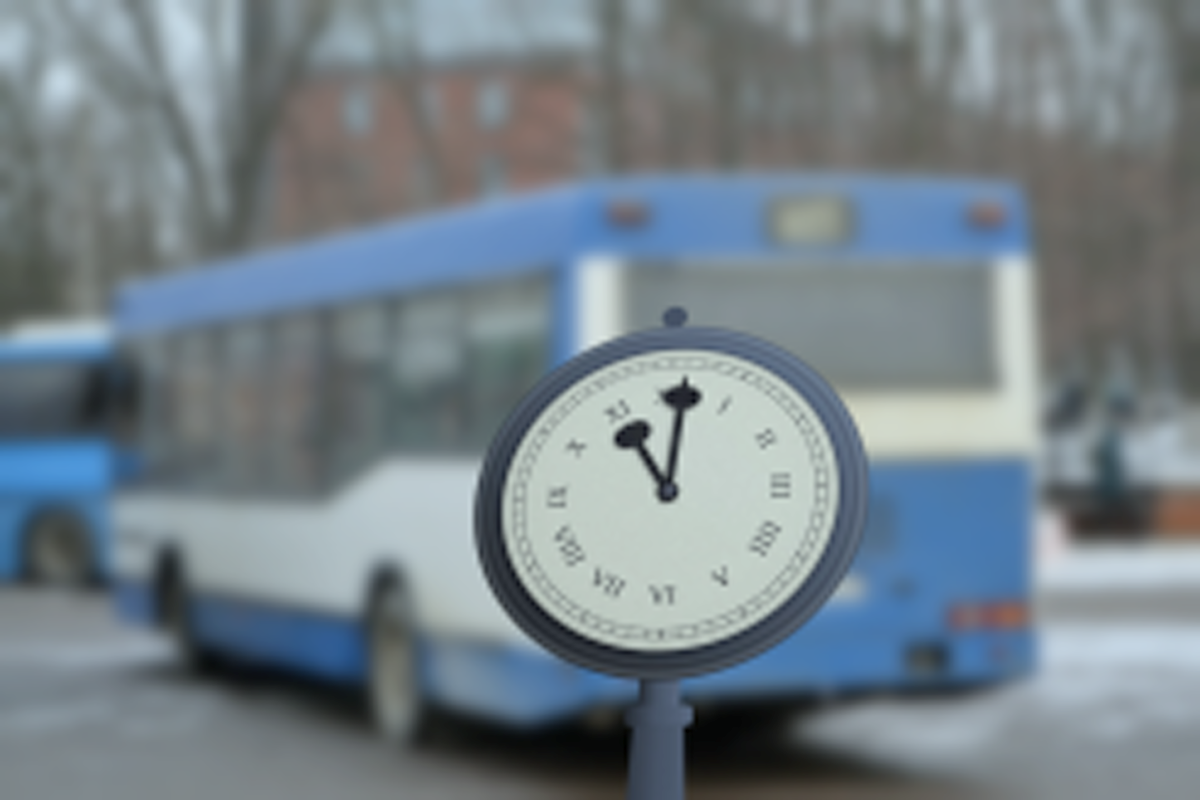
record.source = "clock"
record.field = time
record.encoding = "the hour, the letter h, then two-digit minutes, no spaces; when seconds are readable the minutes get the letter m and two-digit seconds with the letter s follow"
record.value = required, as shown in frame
11h01
